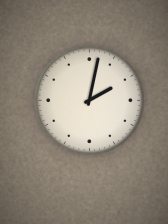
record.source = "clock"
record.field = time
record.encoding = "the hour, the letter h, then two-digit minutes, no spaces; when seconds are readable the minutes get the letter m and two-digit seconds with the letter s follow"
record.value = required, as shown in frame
2h02
